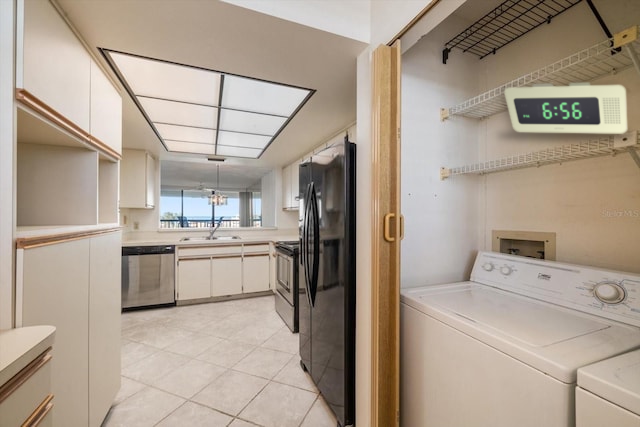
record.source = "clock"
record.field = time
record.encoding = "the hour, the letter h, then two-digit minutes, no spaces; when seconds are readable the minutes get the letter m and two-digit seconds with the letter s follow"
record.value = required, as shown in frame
6h56
